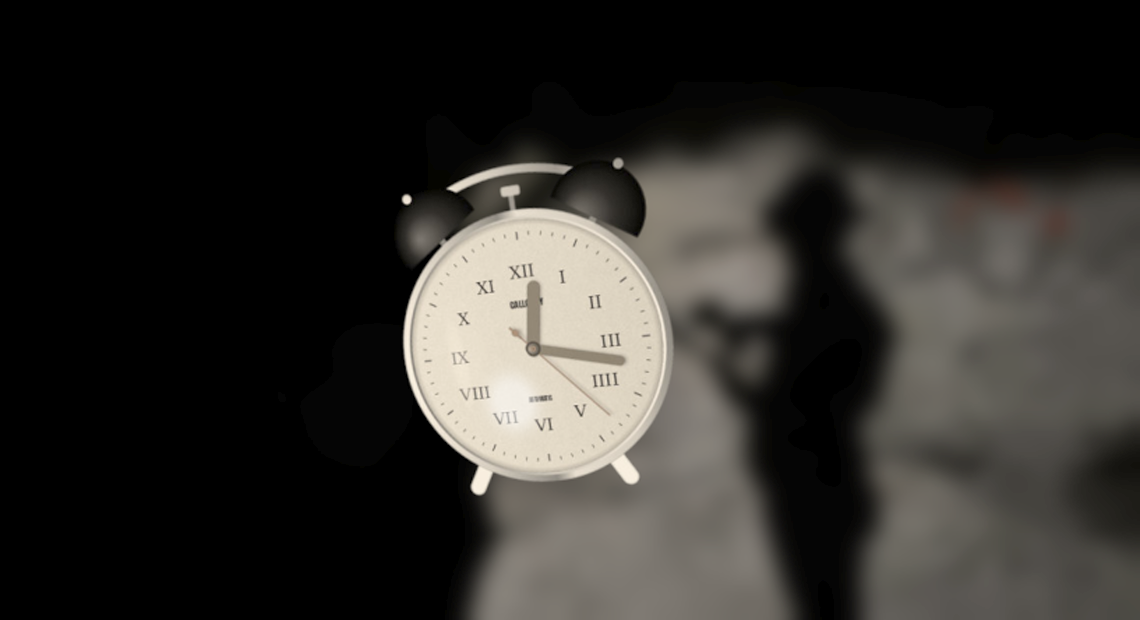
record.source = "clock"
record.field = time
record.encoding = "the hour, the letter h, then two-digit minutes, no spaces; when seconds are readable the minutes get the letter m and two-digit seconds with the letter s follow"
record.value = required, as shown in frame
12h17m23s
